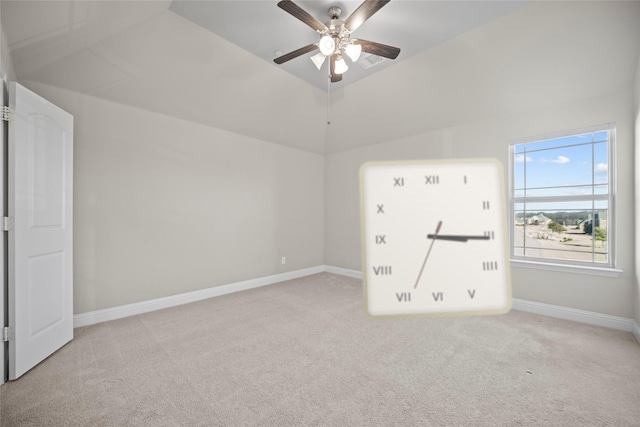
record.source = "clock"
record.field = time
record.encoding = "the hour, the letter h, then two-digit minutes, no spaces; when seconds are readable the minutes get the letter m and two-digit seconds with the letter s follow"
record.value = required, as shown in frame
3h15m34s
